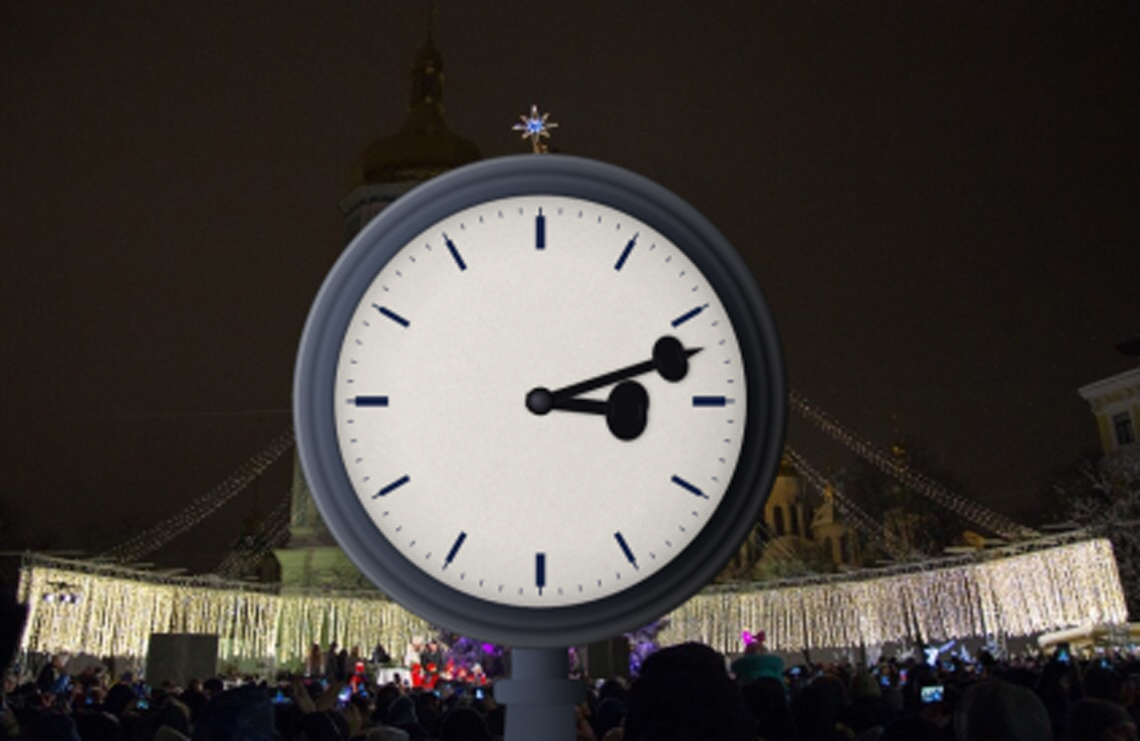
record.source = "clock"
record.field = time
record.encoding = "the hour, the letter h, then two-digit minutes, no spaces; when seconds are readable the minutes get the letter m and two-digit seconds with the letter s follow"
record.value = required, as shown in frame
3h12
